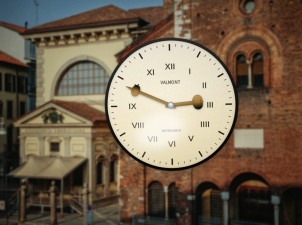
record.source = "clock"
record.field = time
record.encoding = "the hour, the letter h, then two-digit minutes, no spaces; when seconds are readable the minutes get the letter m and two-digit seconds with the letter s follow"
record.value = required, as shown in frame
2h49
